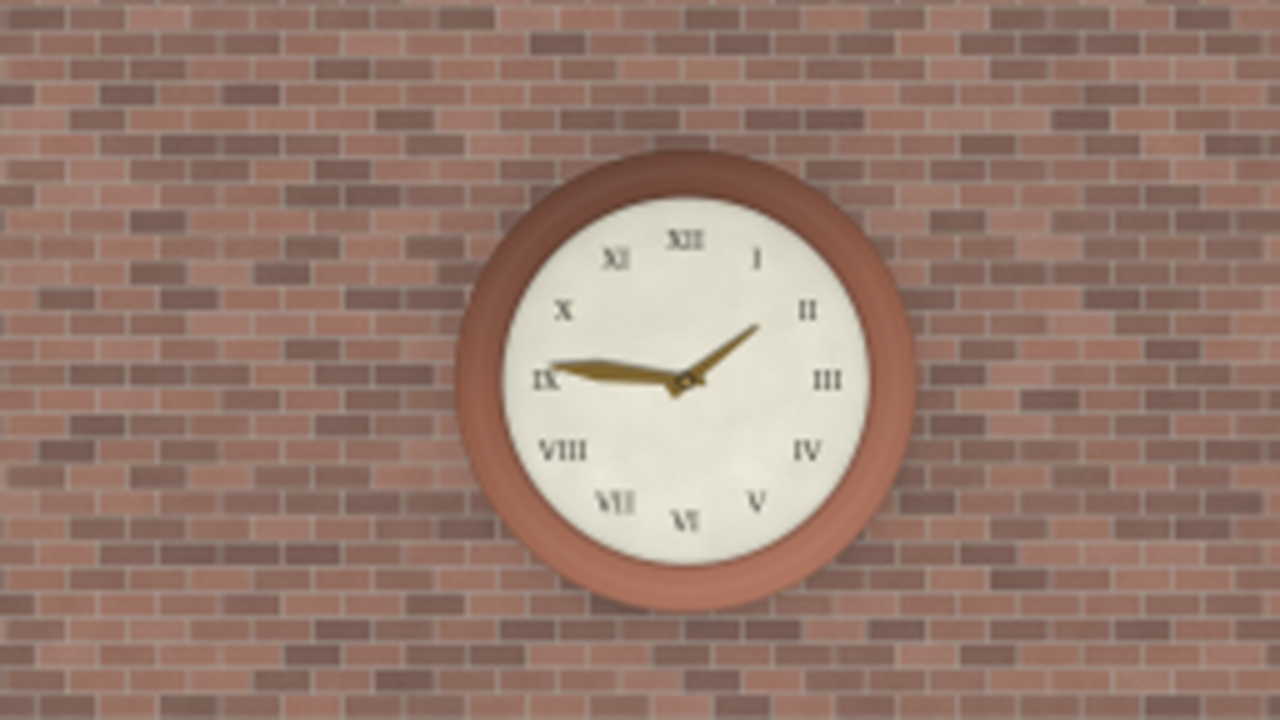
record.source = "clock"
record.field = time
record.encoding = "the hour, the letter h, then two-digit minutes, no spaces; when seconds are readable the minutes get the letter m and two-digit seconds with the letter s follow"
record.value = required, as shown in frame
1h46
